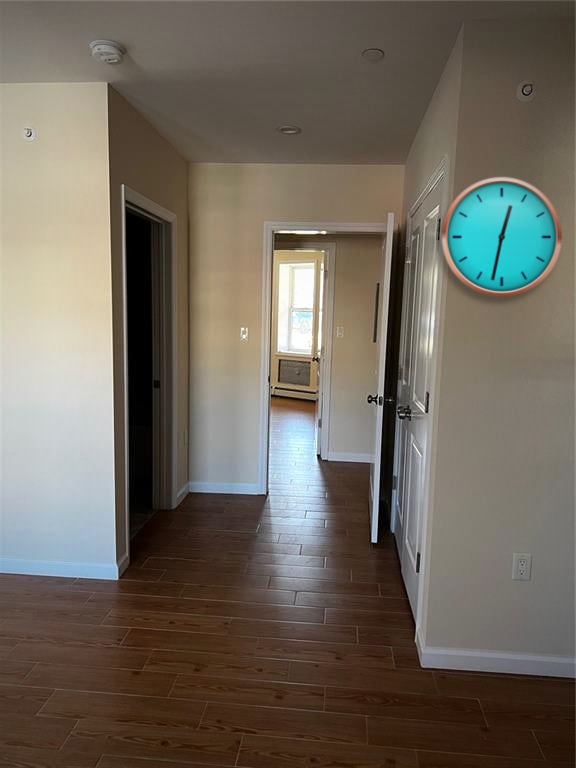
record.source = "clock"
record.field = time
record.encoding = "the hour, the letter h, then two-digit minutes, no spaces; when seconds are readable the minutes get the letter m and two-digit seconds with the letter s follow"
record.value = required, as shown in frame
12h32
